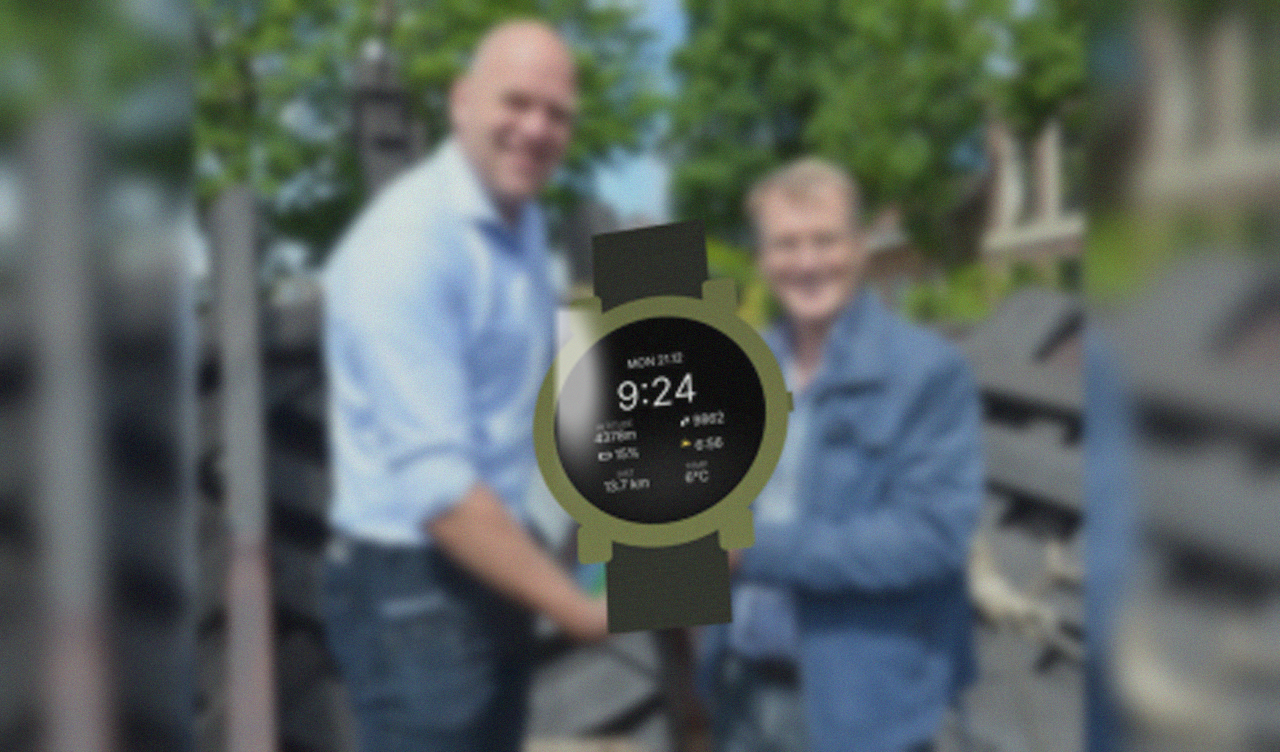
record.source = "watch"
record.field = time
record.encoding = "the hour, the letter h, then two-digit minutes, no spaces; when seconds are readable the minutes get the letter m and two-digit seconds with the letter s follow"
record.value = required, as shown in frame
9h24
